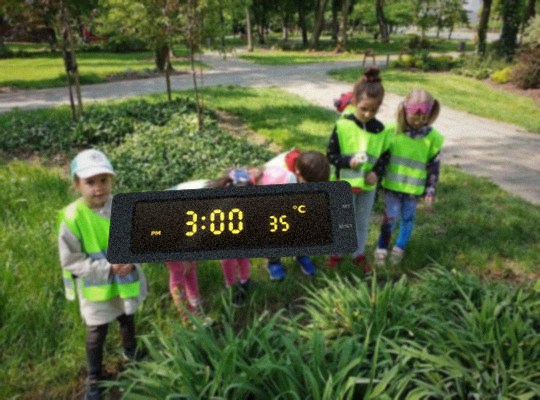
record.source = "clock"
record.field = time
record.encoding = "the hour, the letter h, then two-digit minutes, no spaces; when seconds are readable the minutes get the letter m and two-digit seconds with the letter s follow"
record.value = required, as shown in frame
3h00
